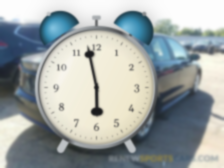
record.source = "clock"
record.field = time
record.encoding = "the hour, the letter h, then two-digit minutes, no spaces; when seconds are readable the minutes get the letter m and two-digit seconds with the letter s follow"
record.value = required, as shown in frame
5h58
